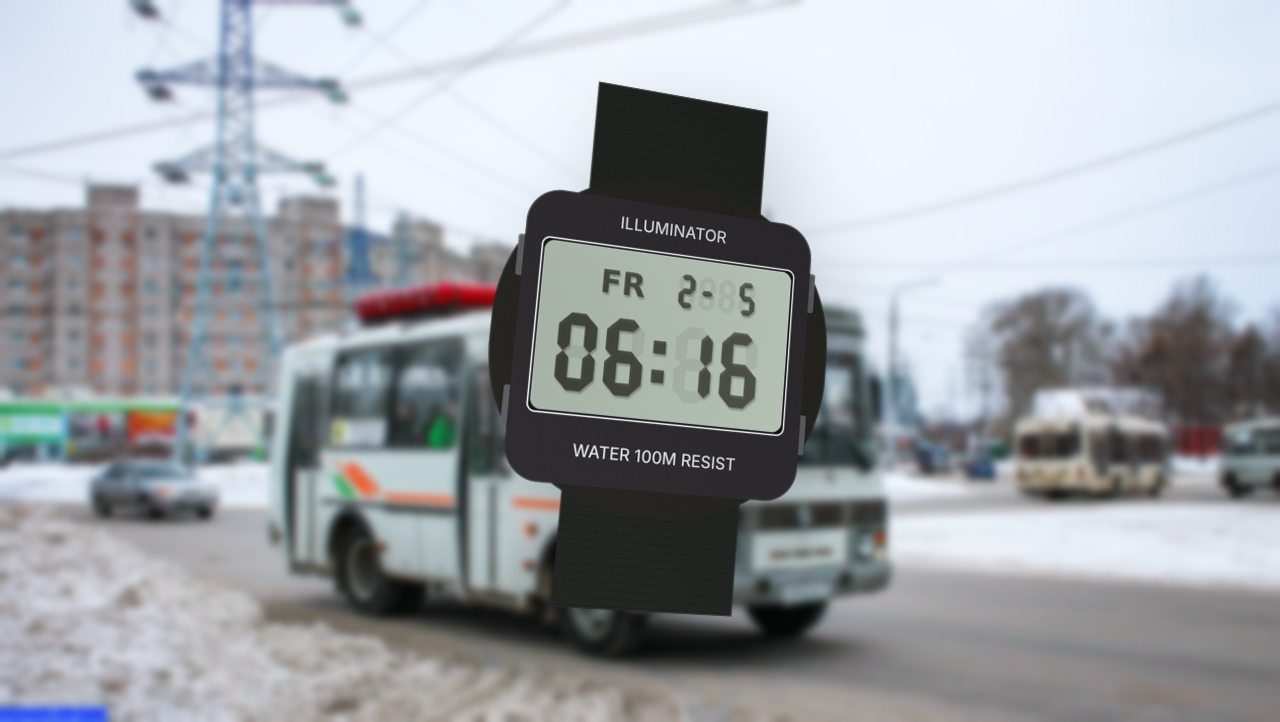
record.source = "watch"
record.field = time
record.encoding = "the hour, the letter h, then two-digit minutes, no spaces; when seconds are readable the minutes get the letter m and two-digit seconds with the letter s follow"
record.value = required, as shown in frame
6h16
